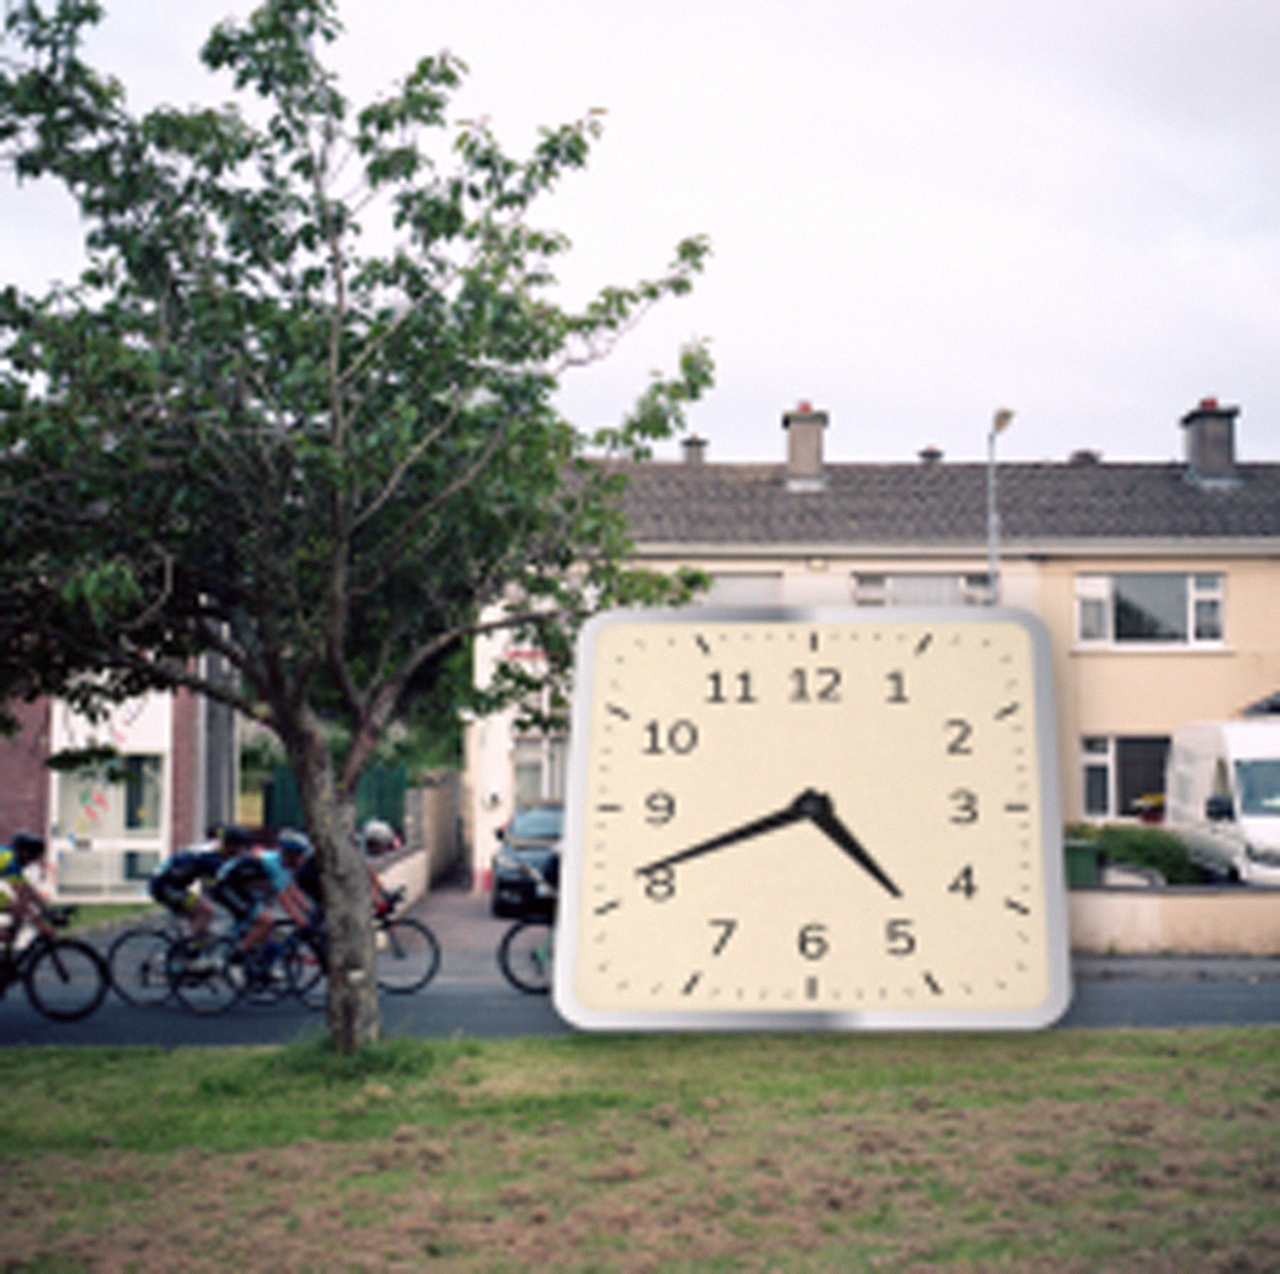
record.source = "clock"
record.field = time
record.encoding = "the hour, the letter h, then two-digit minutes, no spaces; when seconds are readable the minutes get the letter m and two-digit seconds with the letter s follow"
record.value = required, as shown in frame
4h41
